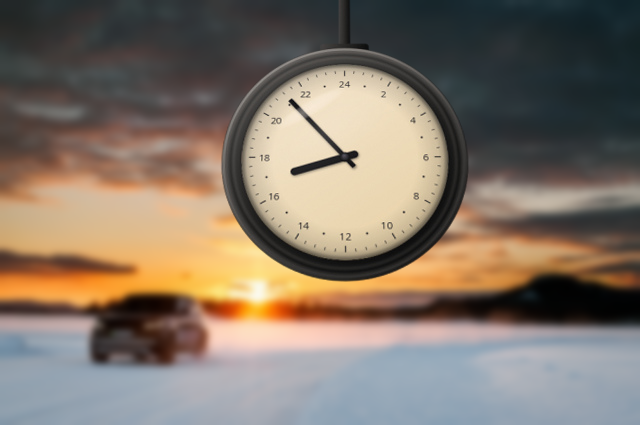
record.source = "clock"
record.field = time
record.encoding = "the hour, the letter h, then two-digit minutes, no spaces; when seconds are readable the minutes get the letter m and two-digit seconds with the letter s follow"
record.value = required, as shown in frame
16h53
